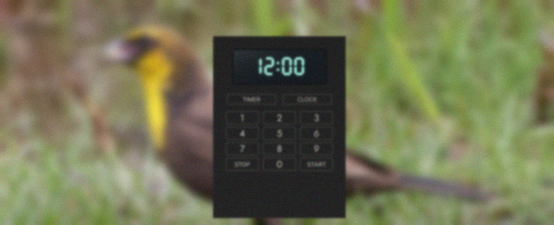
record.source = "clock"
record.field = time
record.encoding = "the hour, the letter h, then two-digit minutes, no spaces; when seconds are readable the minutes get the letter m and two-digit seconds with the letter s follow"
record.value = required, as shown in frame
12h00
